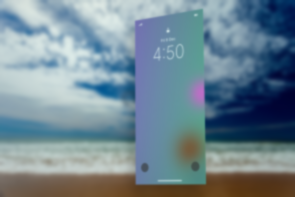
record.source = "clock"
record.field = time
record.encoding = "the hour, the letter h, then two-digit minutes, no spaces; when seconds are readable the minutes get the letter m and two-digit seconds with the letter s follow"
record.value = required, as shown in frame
4h50
